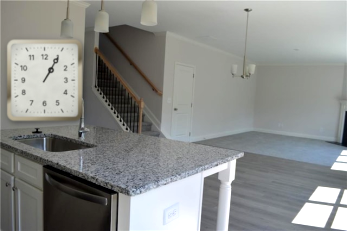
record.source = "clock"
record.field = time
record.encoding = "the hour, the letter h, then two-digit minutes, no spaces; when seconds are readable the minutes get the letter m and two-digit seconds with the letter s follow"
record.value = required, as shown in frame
1h05
